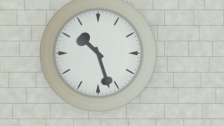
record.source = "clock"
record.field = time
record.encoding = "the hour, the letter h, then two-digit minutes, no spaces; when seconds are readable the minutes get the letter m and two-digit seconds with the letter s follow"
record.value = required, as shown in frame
10h27
